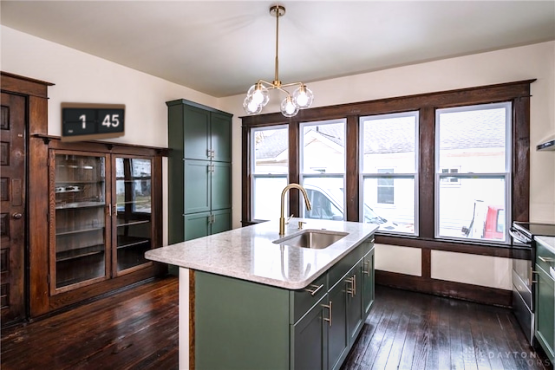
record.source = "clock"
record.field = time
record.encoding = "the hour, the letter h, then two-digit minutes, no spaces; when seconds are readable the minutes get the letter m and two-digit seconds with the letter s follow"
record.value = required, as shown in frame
1h45
